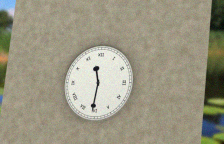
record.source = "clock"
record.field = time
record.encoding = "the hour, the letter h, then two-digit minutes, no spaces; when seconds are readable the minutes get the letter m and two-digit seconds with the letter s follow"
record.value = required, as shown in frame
11h31
